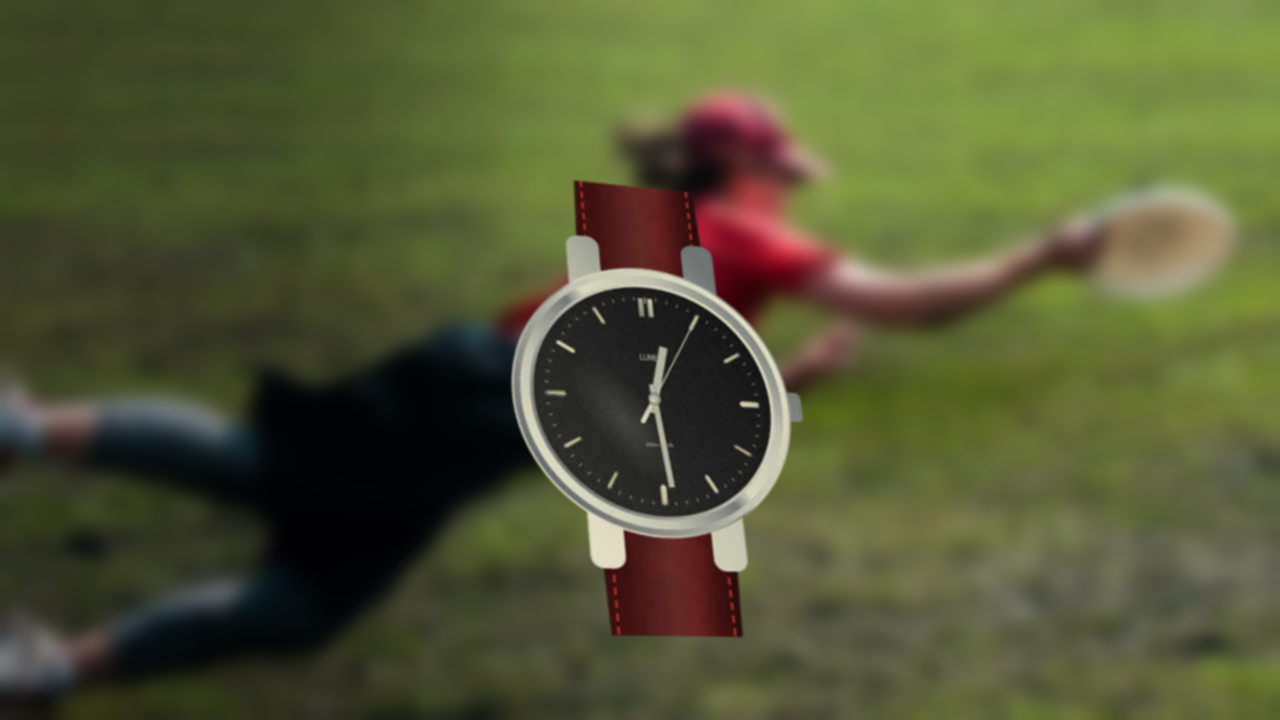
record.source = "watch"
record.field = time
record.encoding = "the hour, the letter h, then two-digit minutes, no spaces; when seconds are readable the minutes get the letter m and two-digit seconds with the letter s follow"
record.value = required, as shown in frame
12h29m05s
